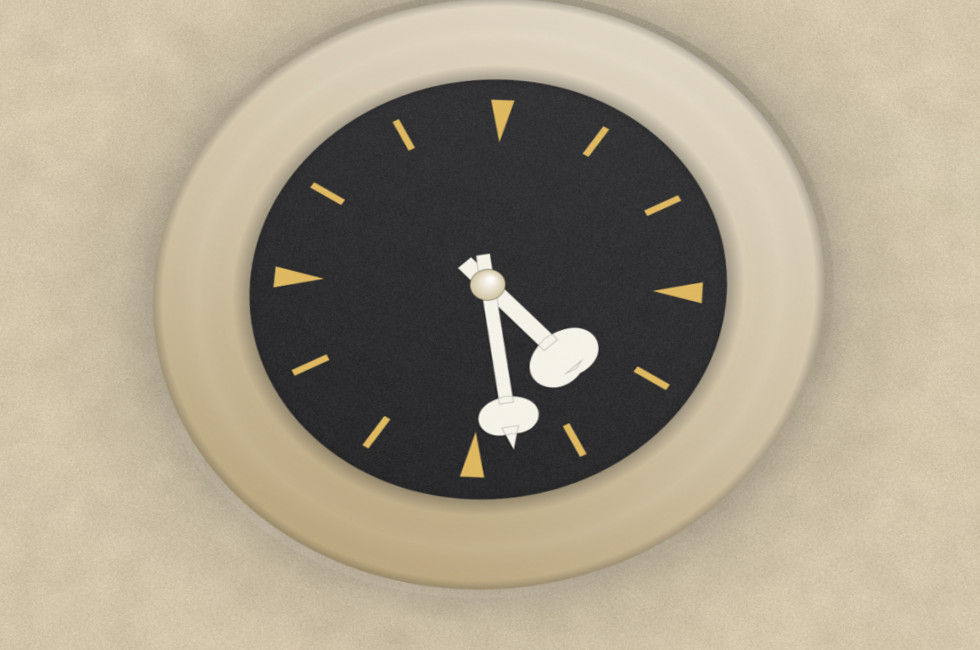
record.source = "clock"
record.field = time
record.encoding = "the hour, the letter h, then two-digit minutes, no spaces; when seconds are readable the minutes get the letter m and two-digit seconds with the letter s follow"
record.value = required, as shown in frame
4h28
